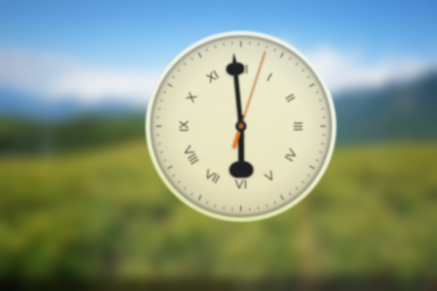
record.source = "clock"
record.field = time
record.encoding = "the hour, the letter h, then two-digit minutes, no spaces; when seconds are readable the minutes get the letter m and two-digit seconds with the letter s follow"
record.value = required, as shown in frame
5h59m03s
